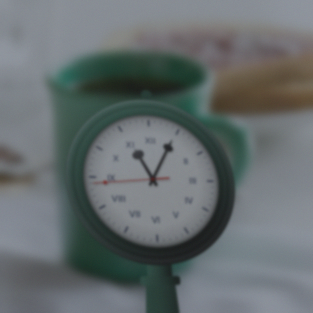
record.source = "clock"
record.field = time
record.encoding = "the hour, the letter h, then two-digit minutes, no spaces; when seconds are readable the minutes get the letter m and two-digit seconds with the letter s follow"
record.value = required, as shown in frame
11h04m44s
